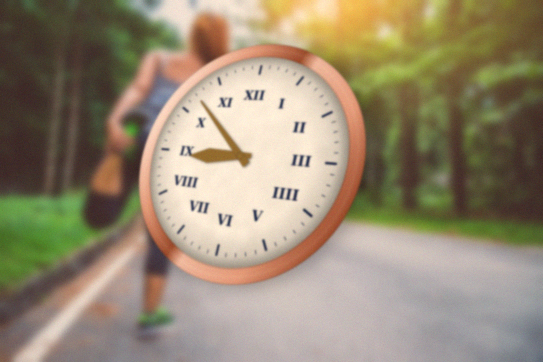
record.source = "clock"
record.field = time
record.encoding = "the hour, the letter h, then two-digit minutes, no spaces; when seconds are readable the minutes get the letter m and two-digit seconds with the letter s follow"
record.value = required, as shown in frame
8h52
